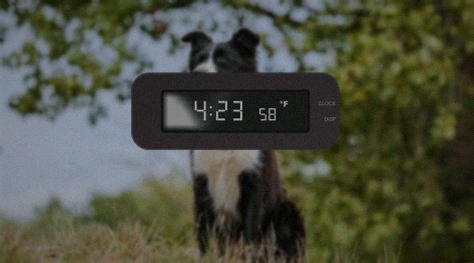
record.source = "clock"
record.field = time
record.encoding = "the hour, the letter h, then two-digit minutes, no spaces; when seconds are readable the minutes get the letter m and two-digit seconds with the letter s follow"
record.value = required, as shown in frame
4h23
